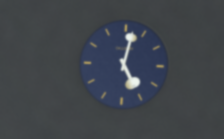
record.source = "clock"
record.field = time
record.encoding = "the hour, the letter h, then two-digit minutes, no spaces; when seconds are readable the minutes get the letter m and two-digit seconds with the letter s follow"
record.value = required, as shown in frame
5h02
